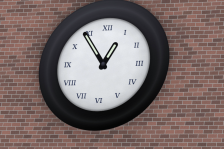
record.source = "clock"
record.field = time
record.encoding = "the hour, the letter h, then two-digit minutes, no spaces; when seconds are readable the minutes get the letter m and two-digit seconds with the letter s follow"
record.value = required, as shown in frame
12h54
